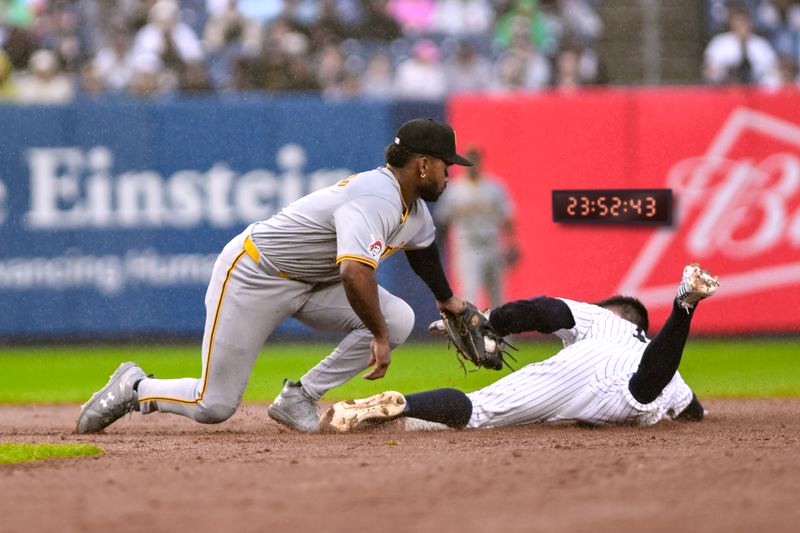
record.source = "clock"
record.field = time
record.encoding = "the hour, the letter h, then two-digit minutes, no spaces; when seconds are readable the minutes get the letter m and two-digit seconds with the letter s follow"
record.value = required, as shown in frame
23h52m43s
